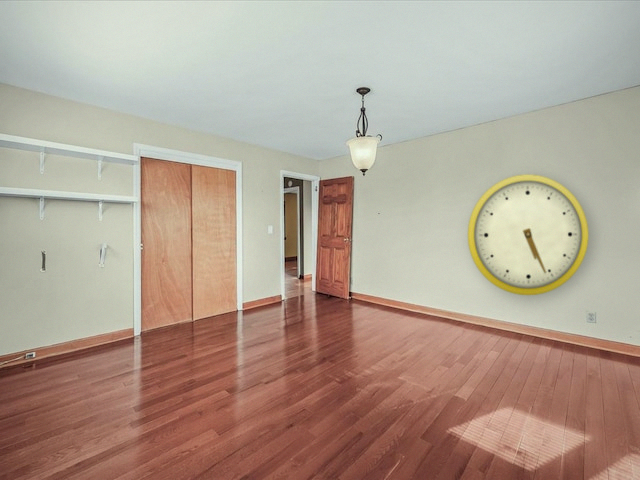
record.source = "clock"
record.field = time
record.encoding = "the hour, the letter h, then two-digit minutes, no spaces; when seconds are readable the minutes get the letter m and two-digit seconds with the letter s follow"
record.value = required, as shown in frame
5h26
